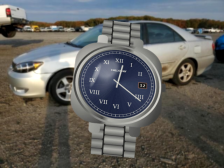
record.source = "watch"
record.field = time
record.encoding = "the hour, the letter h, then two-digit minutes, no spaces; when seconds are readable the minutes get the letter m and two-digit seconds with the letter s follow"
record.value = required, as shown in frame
12h21
